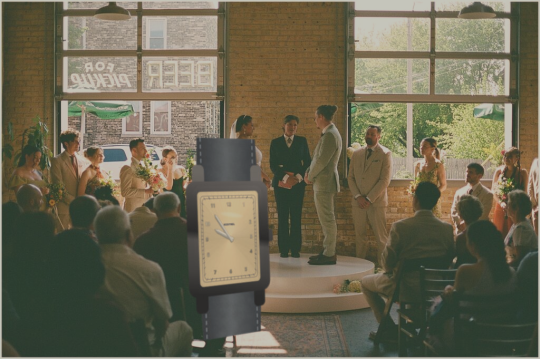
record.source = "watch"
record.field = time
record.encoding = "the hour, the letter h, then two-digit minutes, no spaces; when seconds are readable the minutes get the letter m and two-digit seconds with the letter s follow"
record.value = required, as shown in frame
9h54
